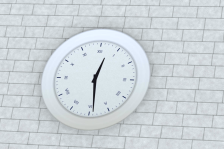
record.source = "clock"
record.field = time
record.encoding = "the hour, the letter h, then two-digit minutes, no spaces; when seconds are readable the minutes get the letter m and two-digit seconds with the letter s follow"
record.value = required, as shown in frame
12h29
